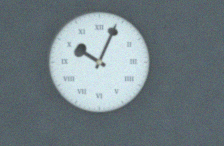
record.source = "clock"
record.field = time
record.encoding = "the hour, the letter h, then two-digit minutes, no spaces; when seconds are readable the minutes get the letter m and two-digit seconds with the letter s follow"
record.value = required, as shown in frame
10h04
